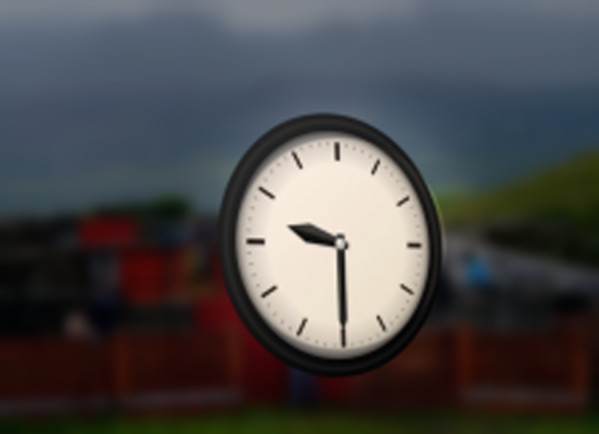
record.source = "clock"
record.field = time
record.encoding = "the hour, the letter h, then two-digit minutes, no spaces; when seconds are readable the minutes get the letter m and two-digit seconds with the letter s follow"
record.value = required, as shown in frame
9h30
